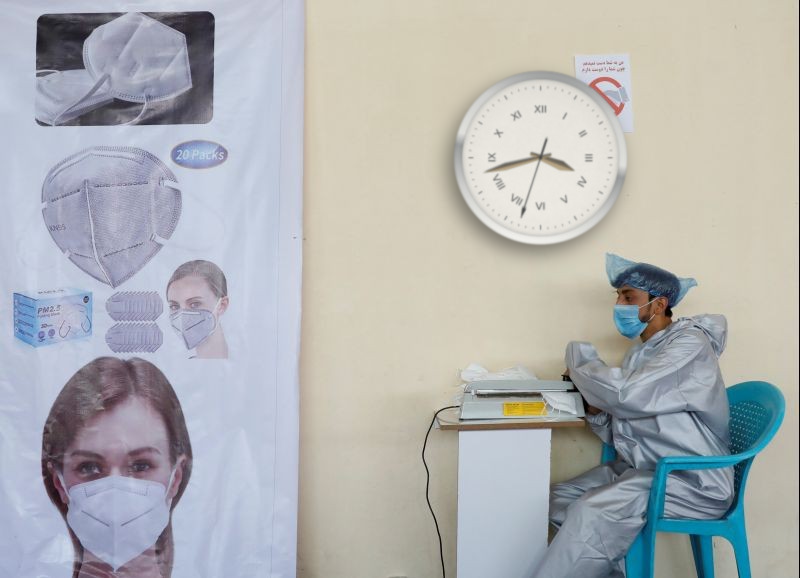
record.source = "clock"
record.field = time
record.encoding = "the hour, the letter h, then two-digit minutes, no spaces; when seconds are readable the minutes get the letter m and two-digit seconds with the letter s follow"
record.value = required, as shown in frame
3h42m33s
